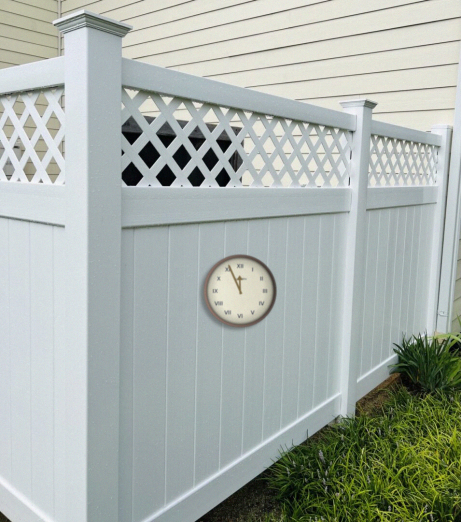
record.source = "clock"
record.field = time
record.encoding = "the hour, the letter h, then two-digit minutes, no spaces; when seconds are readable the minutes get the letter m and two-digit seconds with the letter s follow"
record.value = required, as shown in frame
11h56
